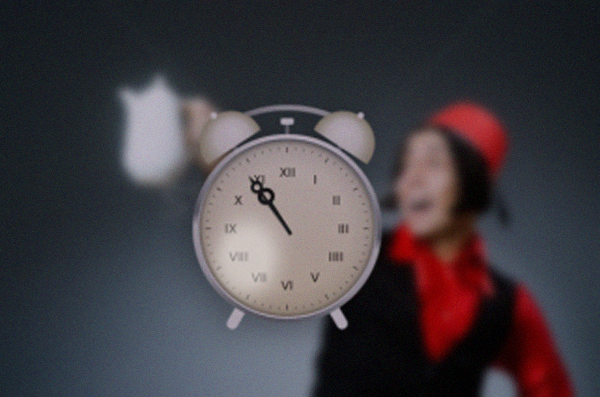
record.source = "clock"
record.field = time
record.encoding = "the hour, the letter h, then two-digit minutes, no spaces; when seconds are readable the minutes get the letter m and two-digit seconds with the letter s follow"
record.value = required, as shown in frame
10h54
